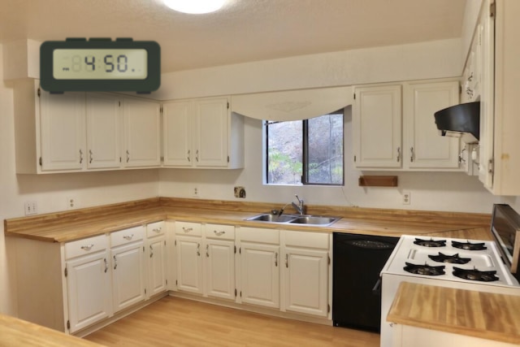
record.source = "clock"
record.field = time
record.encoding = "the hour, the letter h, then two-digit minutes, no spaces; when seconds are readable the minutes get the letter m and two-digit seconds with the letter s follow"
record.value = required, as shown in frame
4h50
